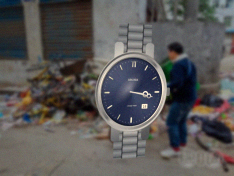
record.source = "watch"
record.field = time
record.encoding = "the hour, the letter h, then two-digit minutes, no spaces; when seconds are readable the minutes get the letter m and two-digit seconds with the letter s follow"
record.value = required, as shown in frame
3h17
